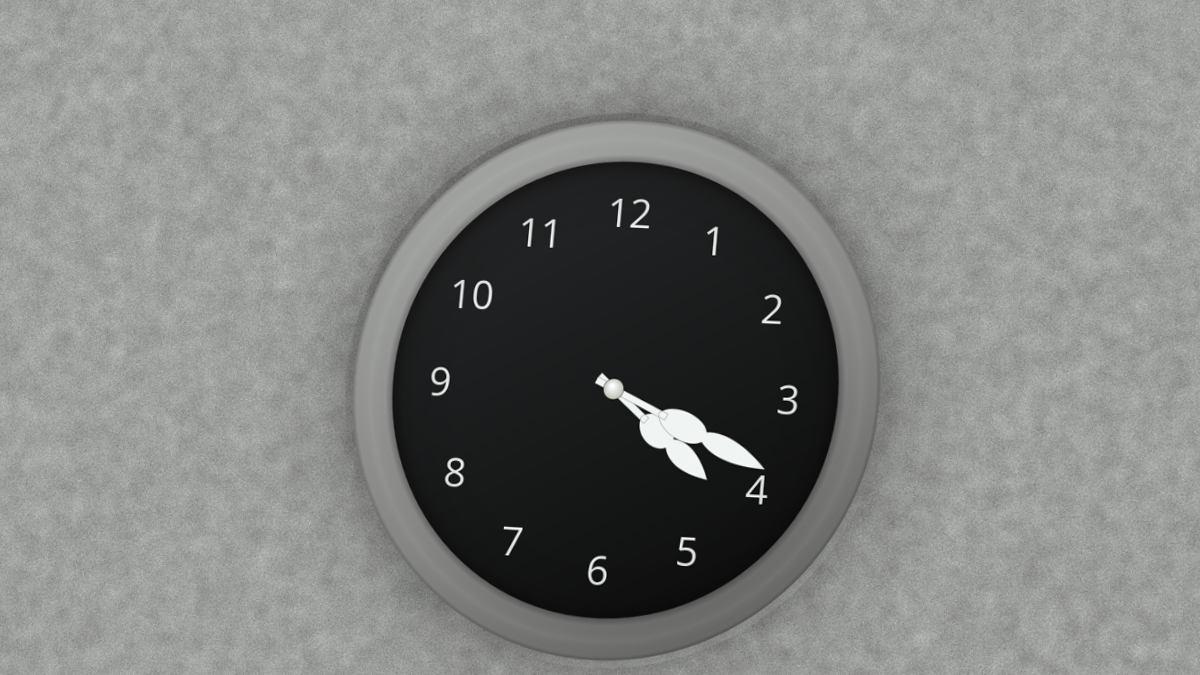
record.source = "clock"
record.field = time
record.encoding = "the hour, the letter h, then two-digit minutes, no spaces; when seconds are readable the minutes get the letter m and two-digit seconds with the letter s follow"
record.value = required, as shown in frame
4h19
